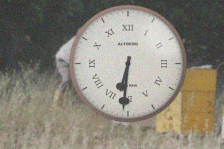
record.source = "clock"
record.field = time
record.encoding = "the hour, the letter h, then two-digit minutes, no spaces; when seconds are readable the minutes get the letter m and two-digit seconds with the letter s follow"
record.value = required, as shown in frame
6h31
